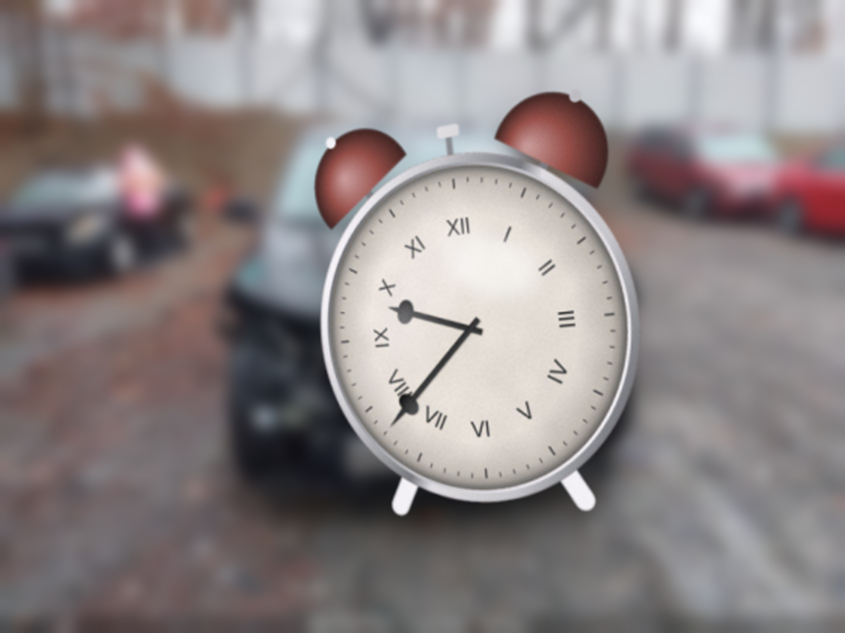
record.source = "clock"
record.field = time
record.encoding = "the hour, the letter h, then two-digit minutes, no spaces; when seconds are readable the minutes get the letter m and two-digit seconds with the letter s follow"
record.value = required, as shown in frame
9h38
